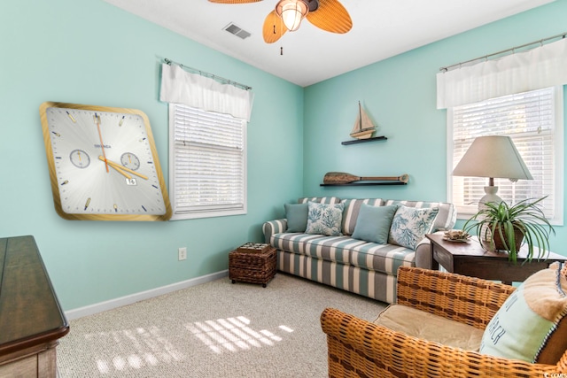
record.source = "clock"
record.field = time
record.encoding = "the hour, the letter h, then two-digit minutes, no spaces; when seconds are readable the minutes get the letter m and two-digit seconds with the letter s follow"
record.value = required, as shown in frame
4h19
